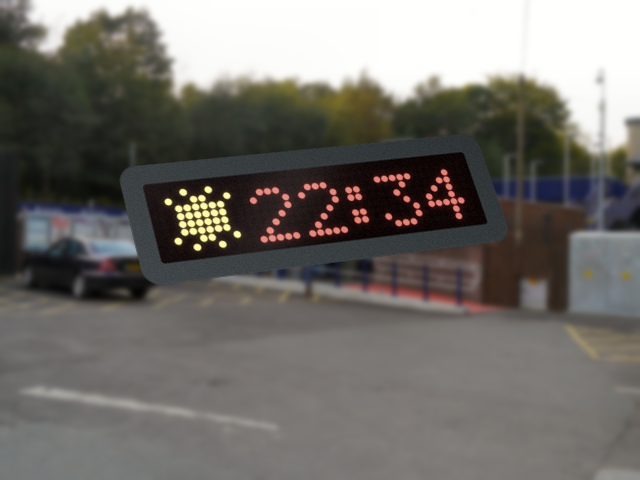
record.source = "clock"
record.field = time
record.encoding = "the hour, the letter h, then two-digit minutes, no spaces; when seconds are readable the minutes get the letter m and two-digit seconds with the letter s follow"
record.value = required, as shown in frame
22h34
